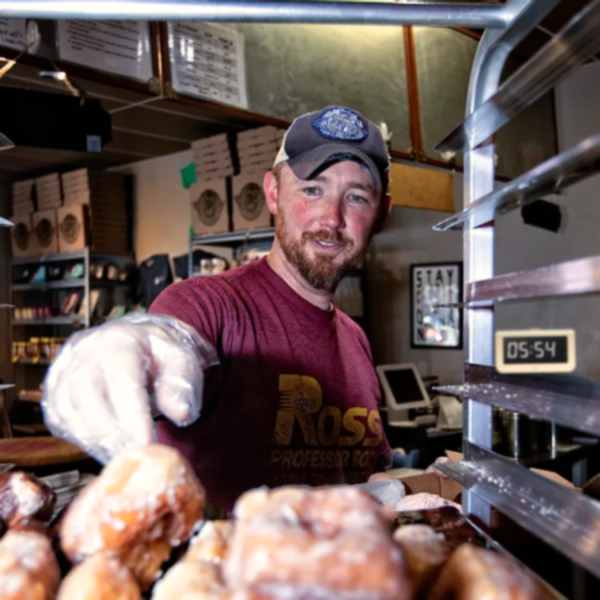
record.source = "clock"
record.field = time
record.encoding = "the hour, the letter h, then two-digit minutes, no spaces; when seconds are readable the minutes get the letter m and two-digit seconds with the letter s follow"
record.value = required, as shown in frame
5h54
